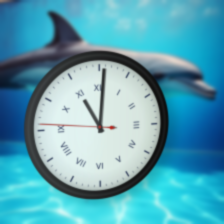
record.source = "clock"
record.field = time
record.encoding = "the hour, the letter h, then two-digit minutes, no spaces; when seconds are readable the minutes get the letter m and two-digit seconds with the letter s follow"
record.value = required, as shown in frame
11h00m46s
